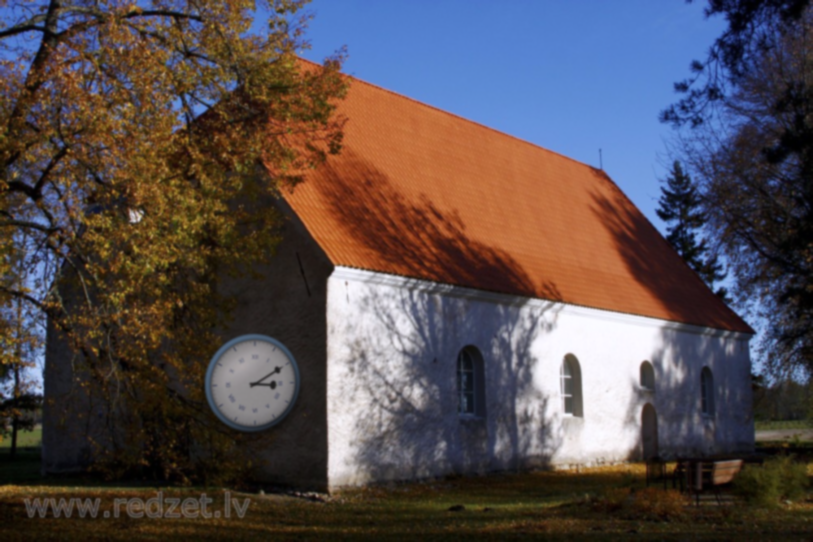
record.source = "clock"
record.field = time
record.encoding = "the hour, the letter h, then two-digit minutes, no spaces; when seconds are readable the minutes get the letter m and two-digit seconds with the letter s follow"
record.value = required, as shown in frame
3h10
